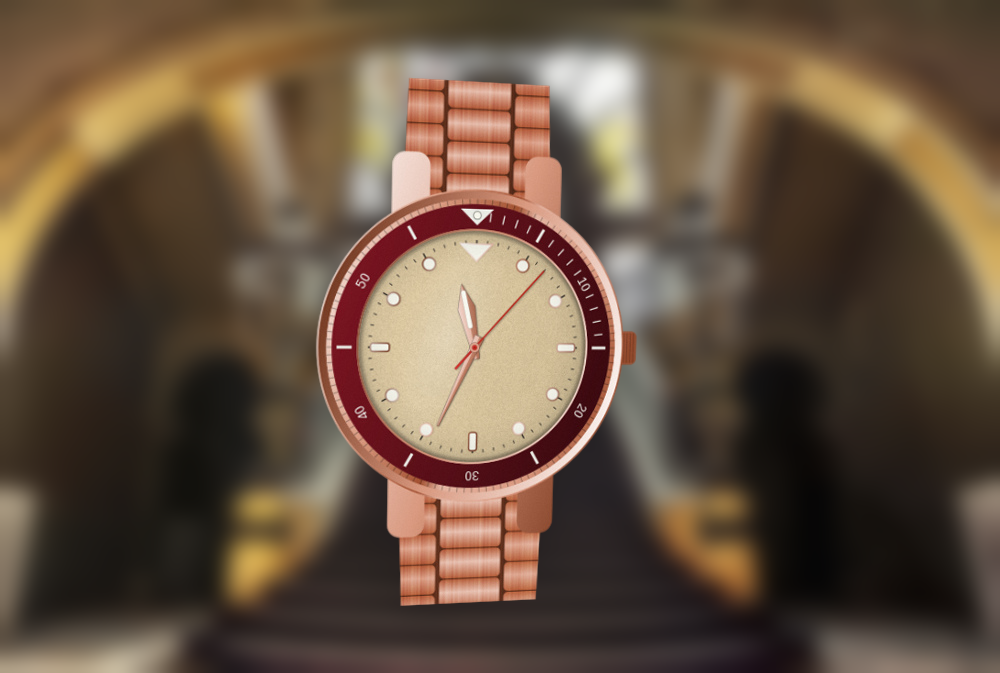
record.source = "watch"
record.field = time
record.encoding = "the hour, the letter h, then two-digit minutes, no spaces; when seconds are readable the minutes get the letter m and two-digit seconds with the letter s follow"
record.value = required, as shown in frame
11h34m07s
